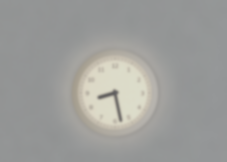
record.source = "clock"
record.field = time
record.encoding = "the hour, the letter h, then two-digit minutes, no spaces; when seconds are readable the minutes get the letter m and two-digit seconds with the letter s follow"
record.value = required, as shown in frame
8h28
